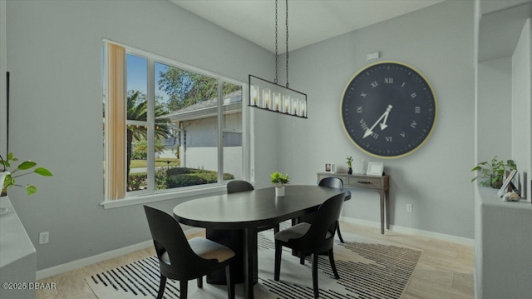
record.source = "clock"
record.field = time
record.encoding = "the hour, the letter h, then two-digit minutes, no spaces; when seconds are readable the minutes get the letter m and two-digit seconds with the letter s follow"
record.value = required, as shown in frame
6h37
